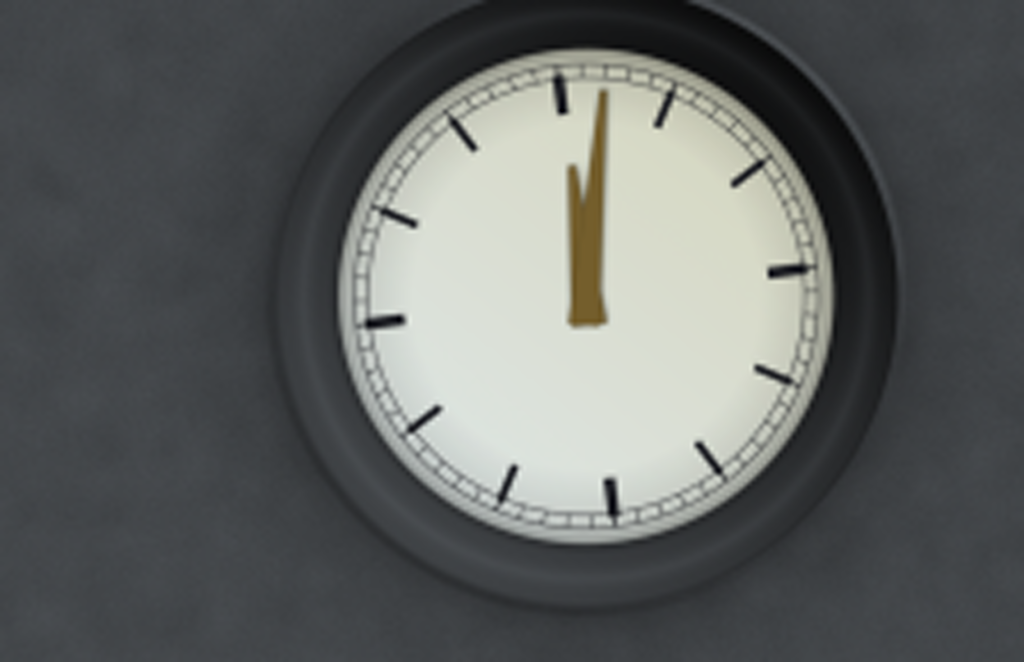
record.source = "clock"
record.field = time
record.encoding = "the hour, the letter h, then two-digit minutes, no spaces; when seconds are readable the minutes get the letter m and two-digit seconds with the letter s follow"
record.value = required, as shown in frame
12h02
